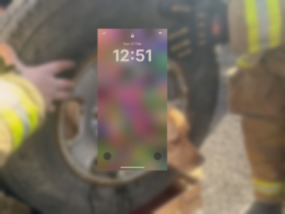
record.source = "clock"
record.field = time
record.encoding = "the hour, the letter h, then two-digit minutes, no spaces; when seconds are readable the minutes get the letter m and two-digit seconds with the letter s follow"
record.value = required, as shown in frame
12h51
